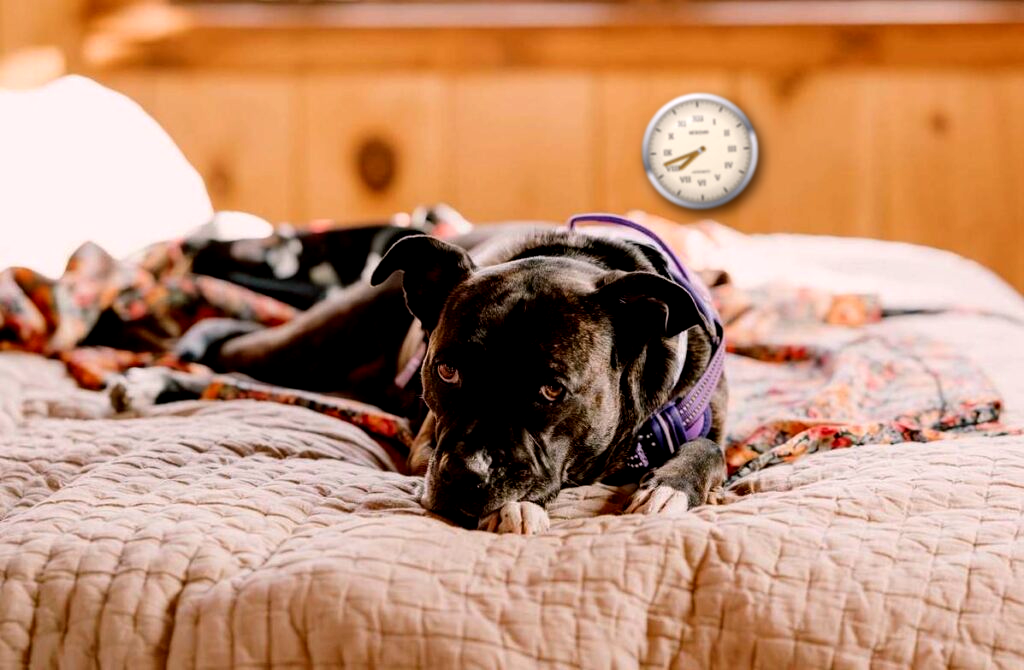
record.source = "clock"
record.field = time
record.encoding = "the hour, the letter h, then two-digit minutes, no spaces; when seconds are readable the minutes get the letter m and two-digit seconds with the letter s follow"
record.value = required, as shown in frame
7h42
